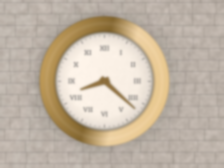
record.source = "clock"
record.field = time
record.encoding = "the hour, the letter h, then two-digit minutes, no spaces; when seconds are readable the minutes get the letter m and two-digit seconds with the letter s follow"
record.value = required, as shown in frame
8h22
